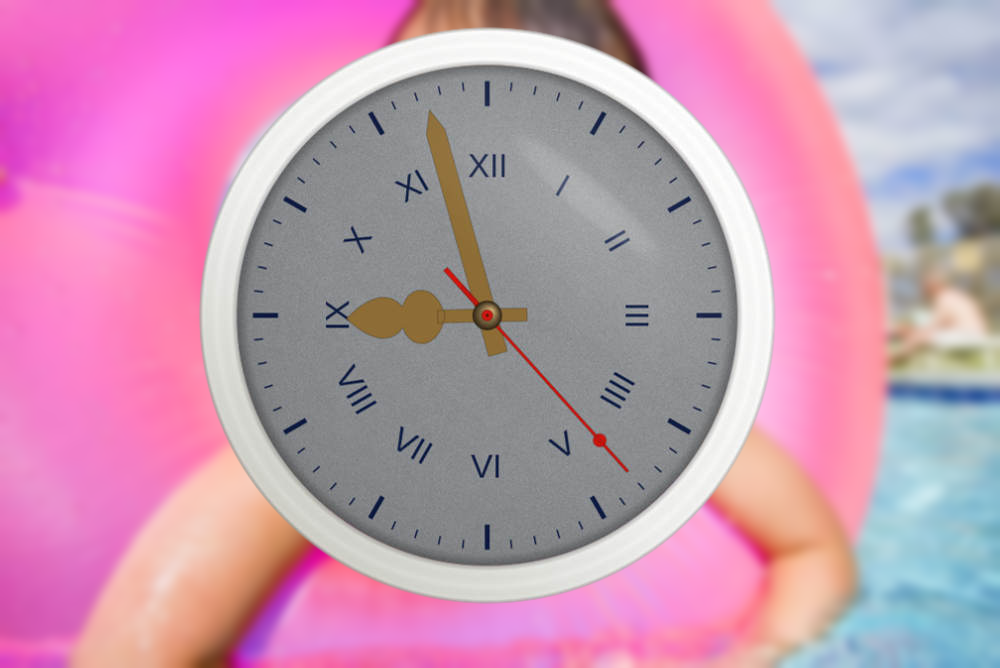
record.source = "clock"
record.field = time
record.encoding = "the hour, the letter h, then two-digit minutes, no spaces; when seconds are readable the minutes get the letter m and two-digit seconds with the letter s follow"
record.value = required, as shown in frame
8h57m23s
